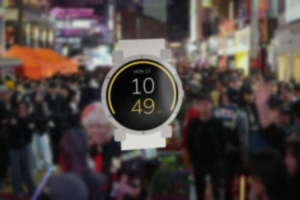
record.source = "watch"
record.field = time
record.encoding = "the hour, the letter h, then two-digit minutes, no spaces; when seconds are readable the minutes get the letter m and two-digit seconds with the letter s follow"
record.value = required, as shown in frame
10h49
